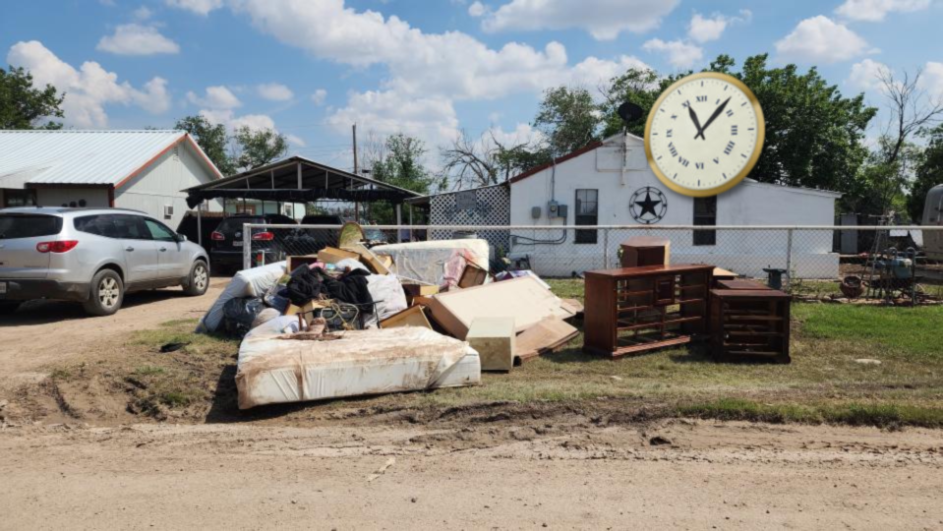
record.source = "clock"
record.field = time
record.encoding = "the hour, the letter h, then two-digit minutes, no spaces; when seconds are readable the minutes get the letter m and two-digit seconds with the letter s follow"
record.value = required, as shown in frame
11h07
